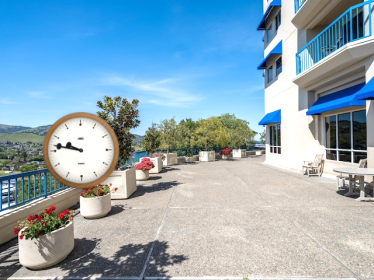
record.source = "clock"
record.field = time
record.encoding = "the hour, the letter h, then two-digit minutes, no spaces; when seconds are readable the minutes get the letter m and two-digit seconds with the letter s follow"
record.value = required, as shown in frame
9h47
